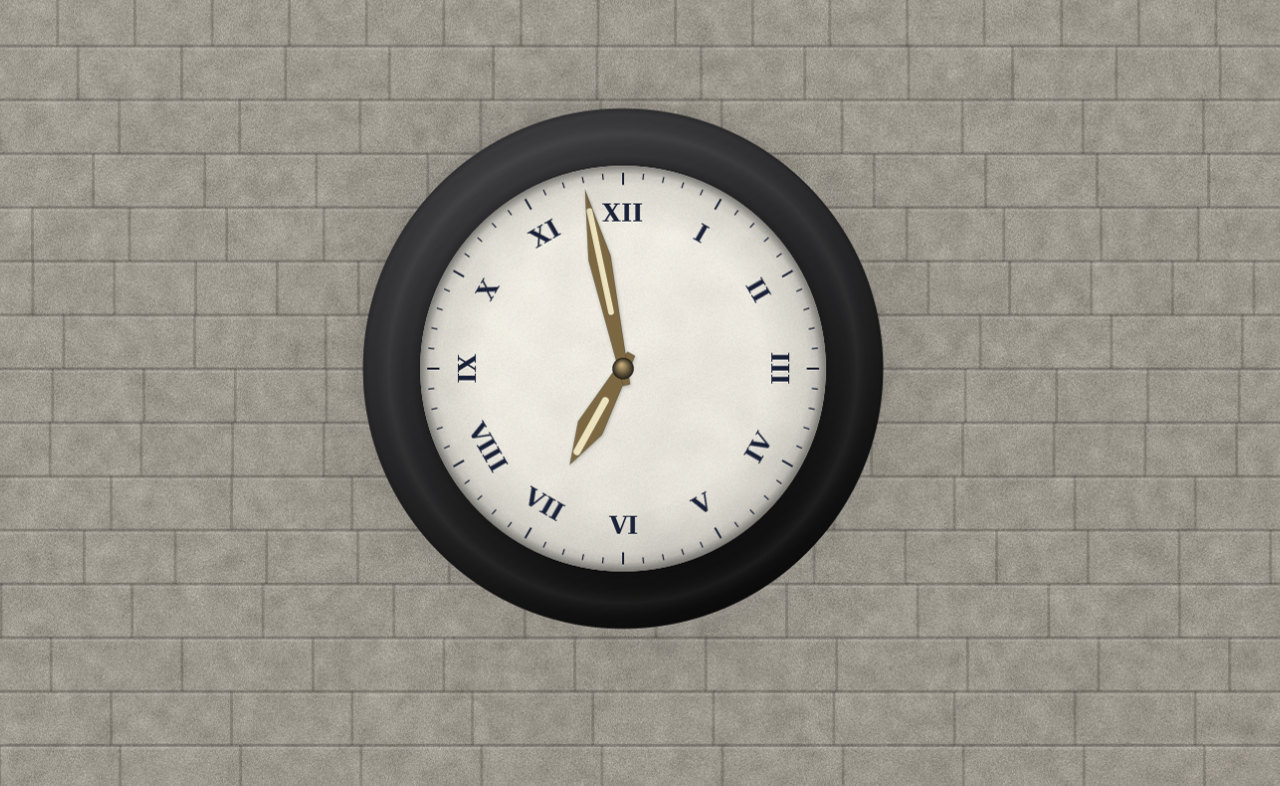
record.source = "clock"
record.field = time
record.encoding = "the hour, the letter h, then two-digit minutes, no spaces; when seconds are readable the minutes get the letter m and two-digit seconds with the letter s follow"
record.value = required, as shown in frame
6h58
